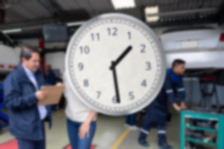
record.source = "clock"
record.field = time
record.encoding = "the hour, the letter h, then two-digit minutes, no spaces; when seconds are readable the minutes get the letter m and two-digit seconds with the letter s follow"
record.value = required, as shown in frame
1h29
